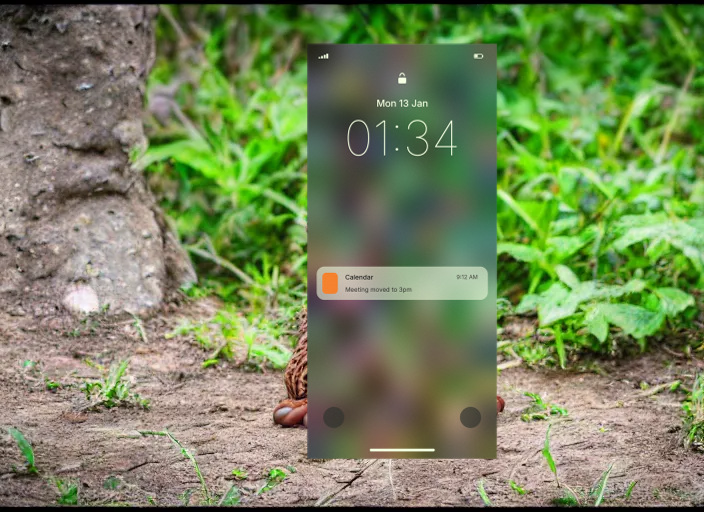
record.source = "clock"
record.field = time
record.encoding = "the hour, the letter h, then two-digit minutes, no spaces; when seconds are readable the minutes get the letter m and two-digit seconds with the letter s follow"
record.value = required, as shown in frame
1h34
